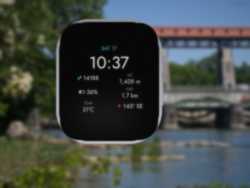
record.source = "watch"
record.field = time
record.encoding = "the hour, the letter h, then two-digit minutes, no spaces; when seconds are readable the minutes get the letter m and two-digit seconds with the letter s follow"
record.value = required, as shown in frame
10h37
